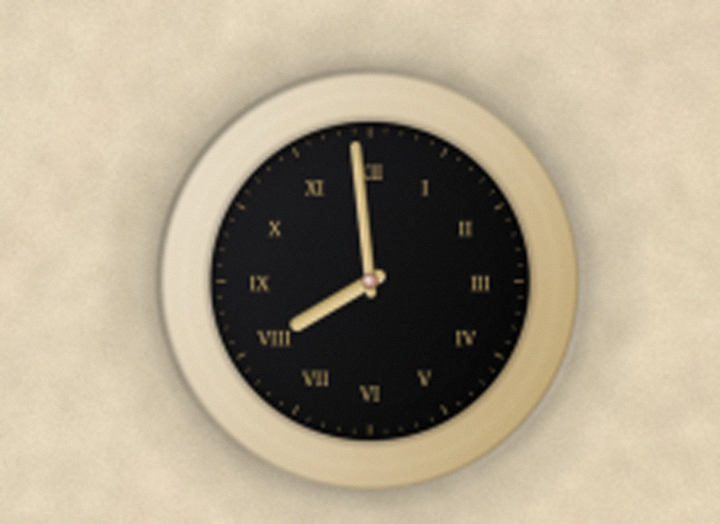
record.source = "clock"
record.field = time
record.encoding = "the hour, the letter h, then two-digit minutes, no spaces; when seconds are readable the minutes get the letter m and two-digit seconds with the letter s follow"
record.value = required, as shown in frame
7h59
